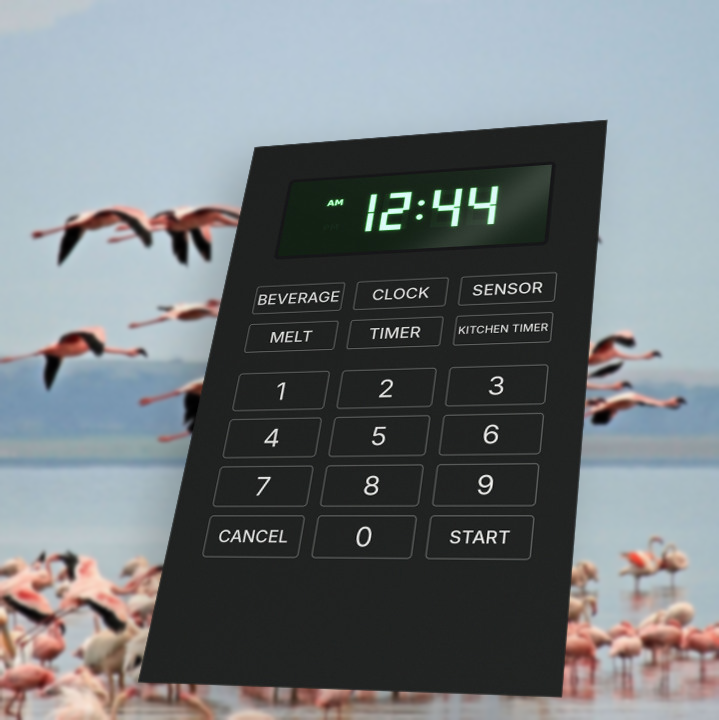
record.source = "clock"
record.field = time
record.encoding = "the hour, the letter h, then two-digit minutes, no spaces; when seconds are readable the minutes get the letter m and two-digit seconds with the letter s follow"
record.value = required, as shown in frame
12h44
